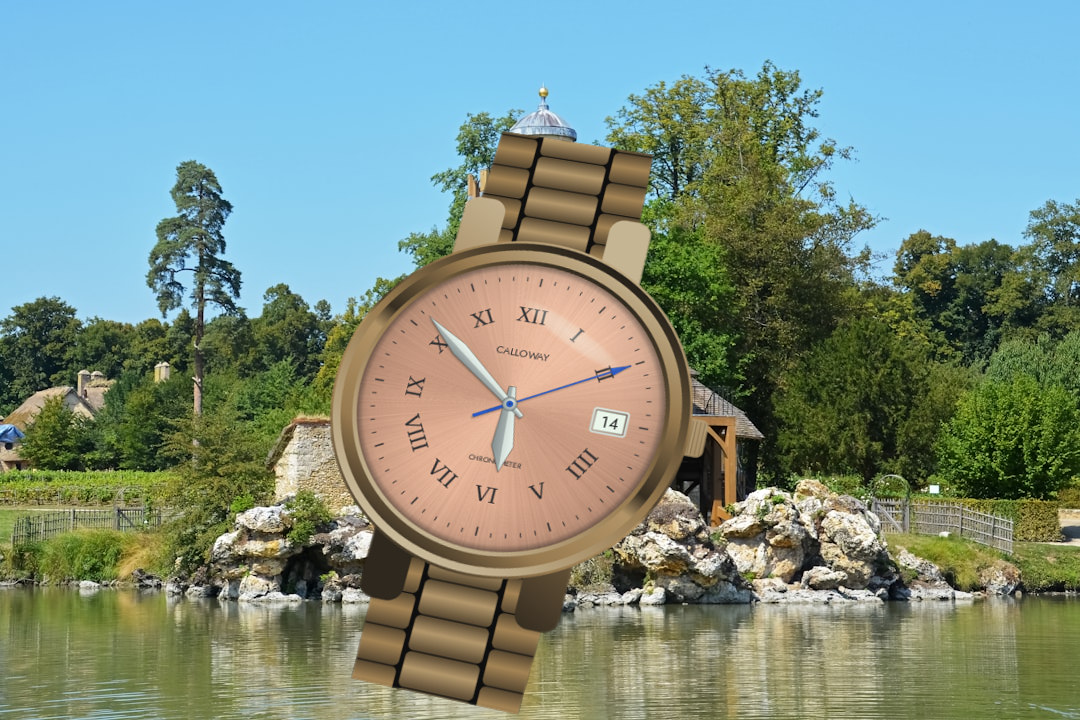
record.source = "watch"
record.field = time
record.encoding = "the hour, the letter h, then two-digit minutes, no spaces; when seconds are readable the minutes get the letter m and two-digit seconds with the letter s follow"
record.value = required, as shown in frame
5h51m10s
